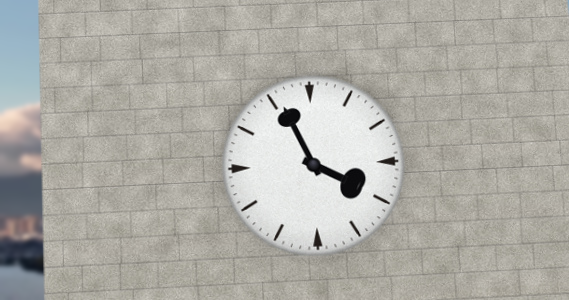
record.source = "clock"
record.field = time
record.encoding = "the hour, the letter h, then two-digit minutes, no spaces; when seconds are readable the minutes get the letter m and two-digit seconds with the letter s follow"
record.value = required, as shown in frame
3h56
